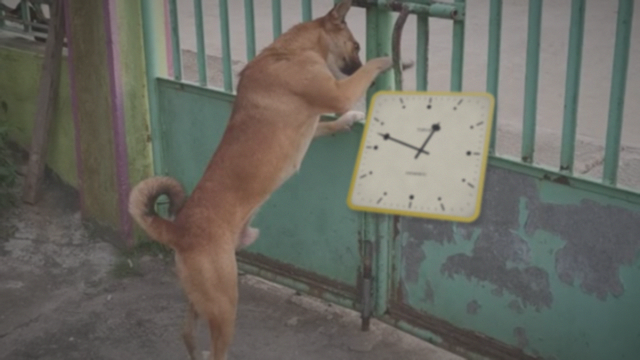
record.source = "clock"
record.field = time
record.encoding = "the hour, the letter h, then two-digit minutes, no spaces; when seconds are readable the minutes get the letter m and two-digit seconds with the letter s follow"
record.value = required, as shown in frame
12h48
